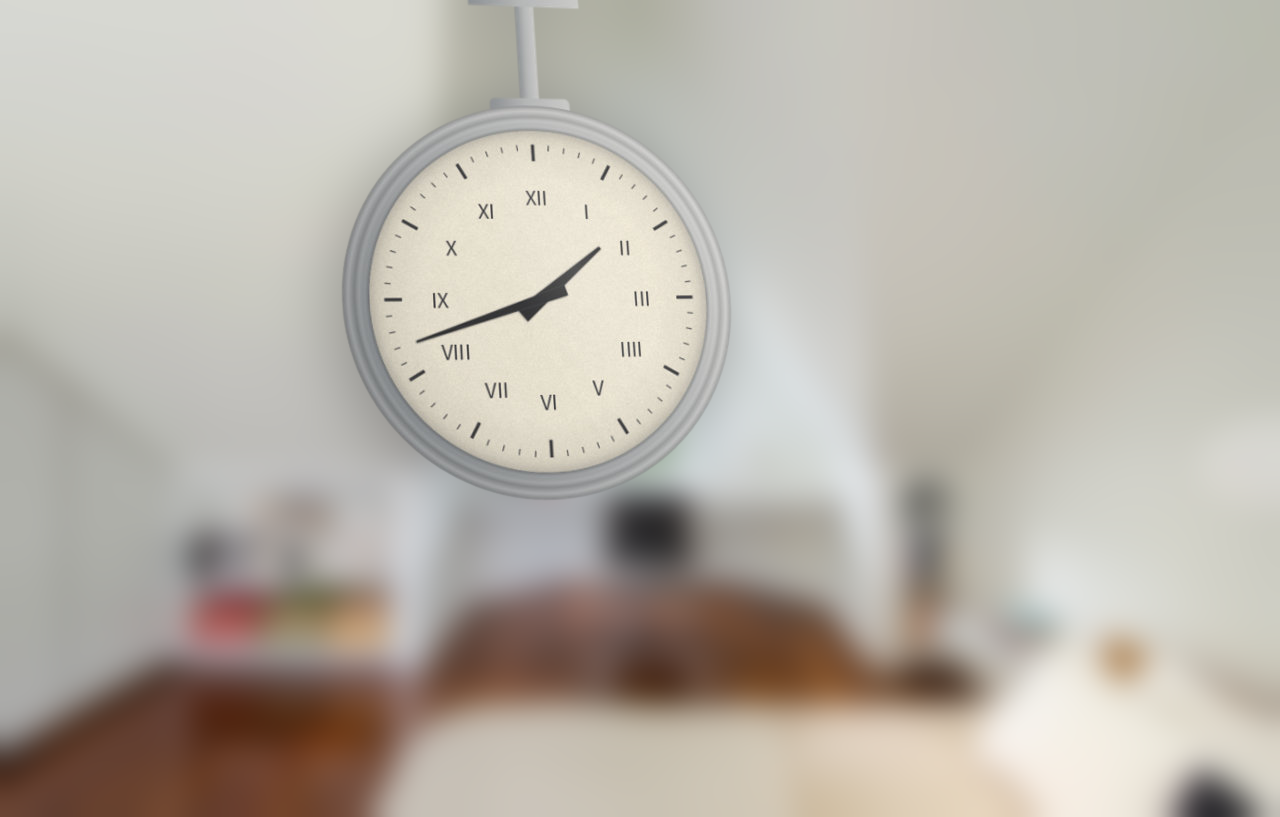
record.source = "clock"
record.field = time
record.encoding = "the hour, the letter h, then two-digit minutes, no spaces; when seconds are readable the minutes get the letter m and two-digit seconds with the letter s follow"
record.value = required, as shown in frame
1h42
